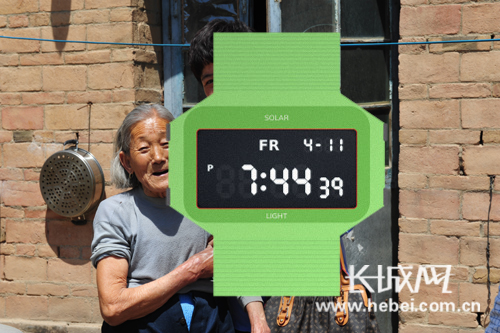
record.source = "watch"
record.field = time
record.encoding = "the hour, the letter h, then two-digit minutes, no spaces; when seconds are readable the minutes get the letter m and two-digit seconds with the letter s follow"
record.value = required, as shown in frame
7h44m39s
